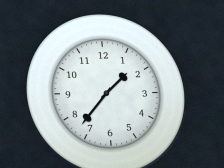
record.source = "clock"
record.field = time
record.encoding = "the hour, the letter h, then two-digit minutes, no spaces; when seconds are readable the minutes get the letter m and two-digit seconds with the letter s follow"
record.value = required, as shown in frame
1h37
